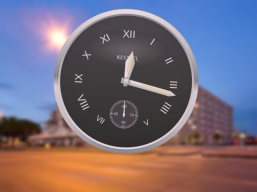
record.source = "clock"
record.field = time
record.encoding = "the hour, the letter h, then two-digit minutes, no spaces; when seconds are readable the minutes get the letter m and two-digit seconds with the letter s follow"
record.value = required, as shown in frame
12h17
